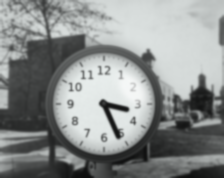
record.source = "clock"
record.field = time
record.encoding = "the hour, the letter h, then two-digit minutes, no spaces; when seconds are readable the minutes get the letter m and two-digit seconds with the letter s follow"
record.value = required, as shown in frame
3h26
